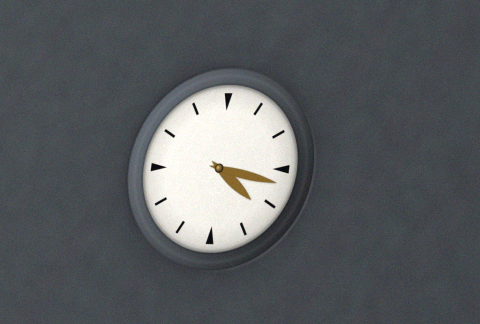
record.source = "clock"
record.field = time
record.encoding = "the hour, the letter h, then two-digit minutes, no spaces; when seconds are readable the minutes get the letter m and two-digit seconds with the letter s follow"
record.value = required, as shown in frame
4h17
